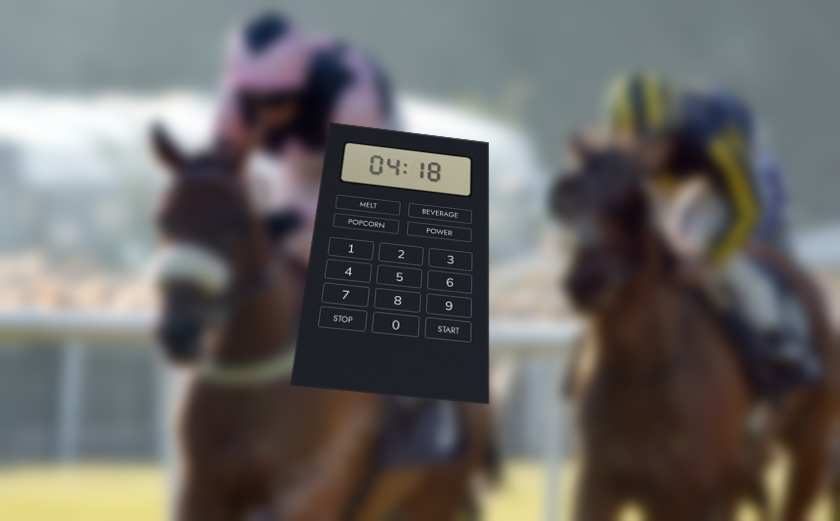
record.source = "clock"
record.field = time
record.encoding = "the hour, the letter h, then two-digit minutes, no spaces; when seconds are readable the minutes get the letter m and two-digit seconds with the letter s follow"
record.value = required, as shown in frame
4h18
